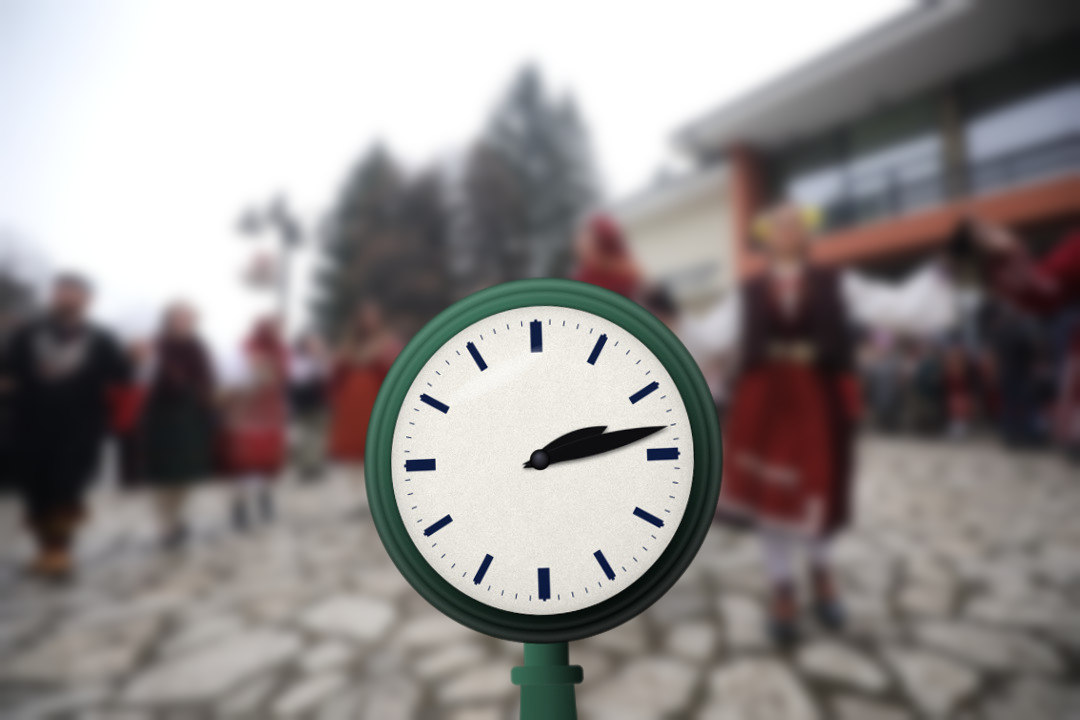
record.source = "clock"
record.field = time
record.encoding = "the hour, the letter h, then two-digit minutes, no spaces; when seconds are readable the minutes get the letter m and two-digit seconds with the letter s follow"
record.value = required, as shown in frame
2h13
